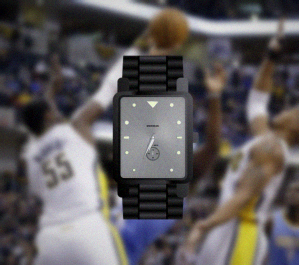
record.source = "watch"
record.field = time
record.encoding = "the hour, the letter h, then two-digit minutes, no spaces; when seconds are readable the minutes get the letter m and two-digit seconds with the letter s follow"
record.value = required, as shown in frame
6h34
